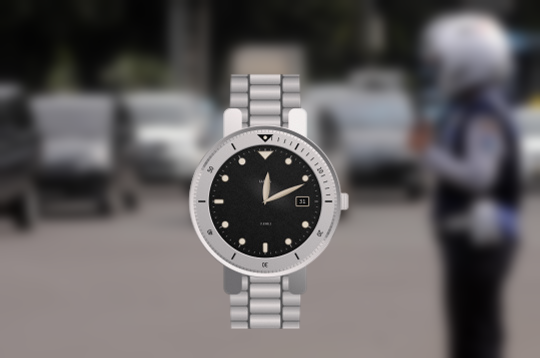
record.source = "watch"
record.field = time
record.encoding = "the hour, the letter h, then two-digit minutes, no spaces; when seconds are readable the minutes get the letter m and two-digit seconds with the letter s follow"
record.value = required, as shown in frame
12h11
